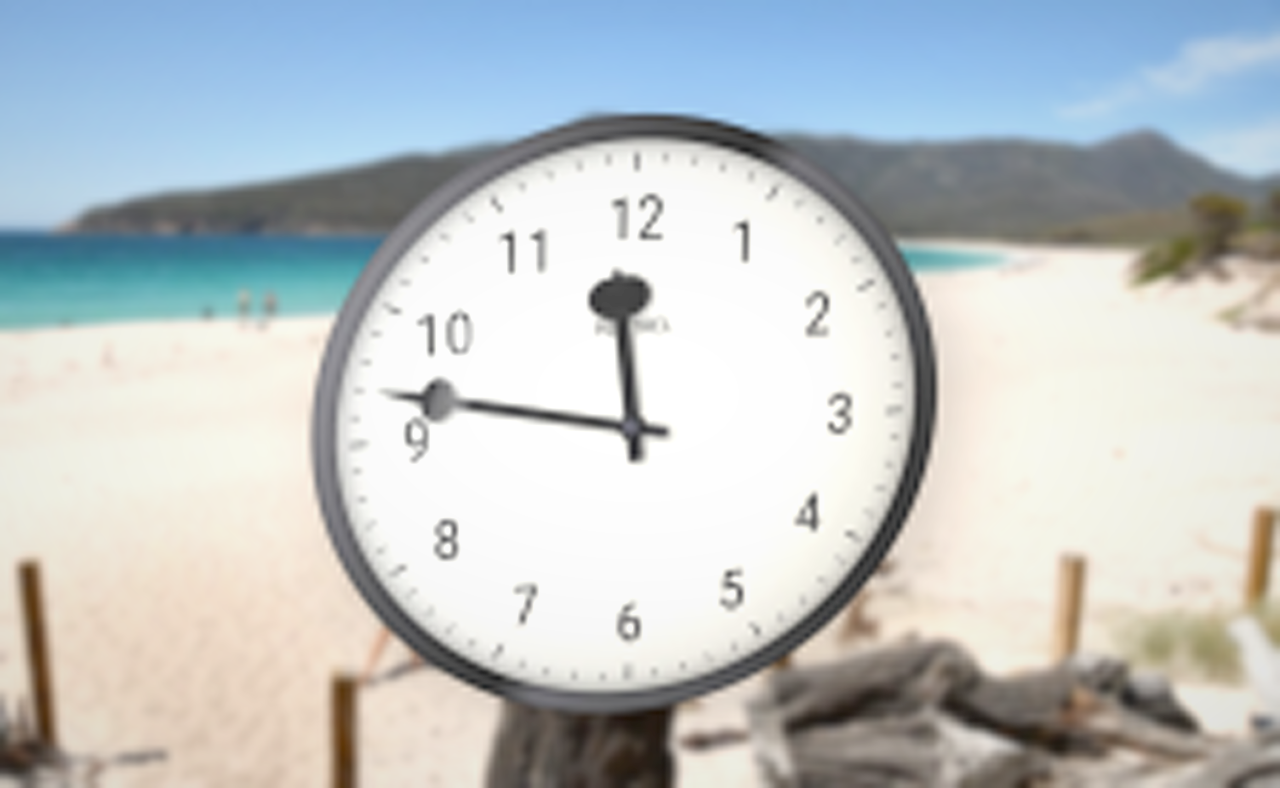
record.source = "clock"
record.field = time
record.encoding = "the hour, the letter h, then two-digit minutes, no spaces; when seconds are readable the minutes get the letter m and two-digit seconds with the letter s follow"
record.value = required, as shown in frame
11h47
